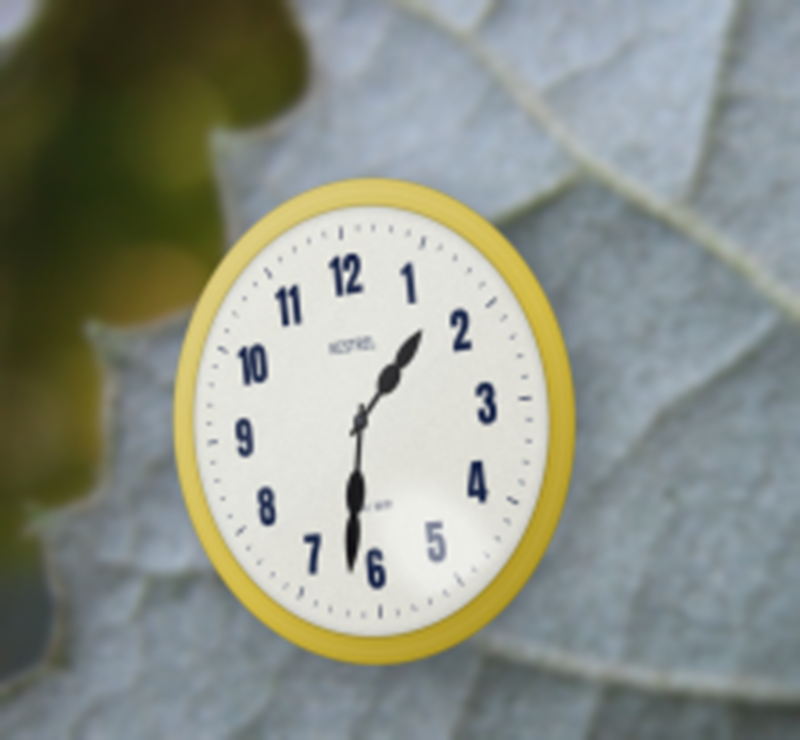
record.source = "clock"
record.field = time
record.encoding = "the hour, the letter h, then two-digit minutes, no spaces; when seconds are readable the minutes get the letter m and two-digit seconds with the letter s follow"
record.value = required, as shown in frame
1h32
